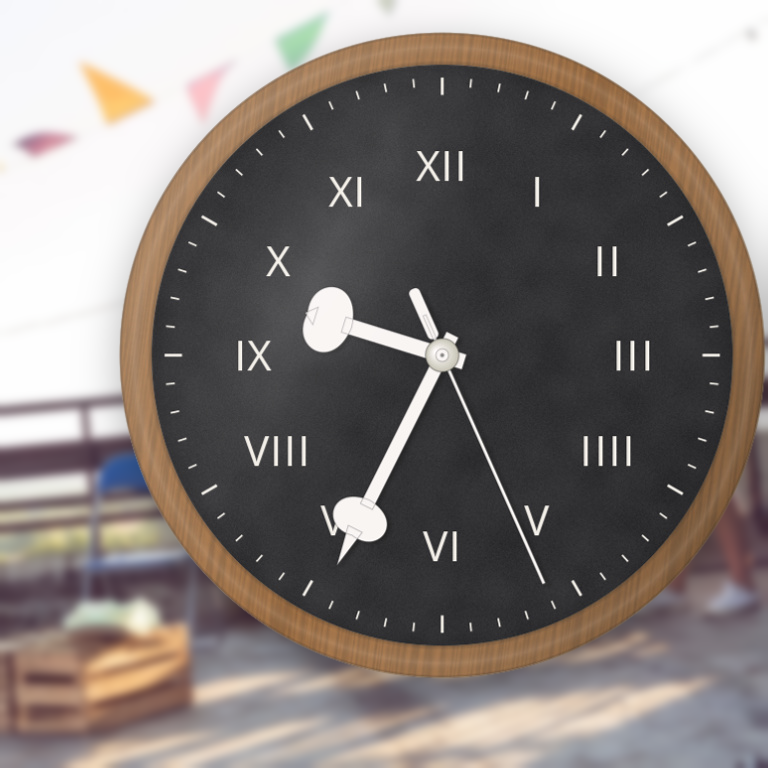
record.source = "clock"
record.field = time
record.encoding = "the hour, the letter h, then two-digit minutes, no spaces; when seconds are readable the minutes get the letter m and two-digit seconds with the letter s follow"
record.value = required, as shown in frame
9h34m26s
